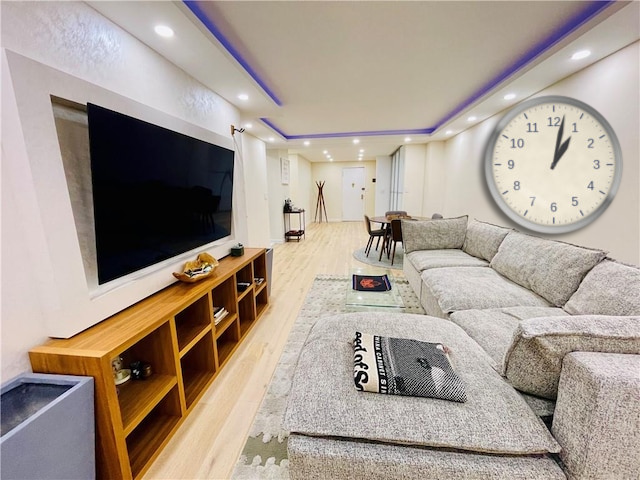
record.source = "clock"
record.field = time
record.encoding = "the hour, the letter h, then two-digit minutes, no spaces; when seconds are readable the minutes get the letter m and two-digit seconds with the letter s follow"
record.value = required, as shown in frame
1h02
